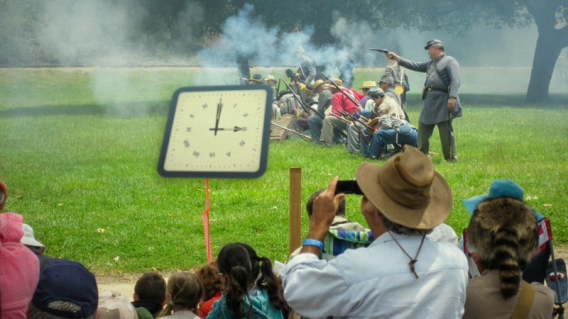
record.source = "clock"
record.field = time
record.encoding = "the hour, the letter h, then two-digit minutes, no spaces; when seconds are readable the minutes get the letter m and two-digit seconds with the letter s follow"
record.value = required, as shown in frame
3h00
